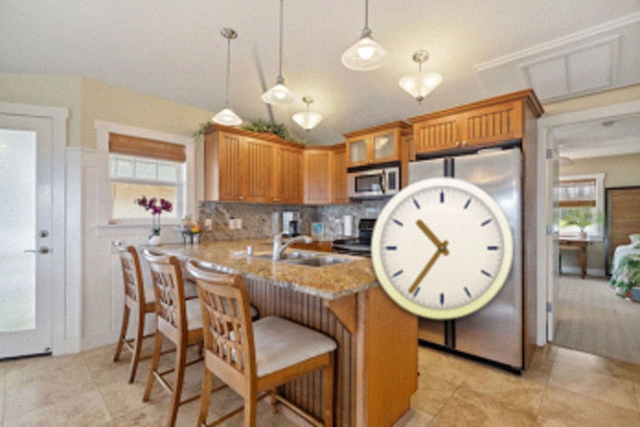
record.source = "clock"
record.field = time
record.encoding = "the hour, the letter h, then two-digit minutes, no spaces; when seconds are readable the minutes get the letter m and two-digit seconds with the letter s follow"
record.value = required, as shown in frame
10h36
